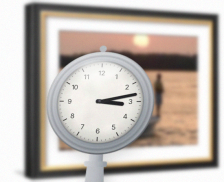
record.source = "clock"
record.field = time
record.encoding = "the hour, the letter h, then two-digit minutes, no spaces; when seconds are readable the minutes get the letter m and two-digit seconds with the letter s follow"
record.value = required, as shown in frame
3h13
